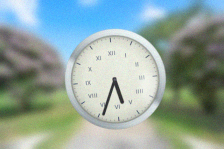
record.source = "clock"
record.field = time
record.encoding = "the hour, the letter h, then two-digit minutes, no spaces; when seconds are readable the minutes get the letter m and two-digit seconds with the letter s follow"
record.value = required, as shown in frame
5h34
